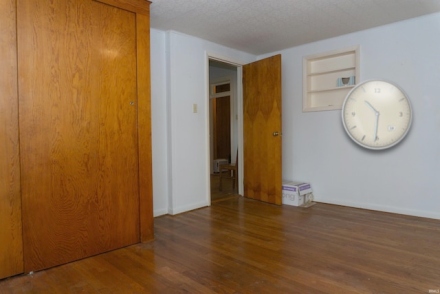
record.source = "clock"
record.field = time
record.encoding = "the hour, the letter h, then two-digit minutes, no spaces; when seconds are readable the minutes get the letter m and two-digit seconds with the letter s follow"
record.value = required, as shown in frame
10h31
